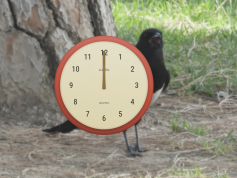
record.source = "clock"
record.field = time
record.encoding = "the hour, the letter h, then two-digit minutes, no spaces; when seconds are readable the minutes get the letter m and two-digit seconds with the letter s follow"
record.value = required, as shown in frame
12h00
